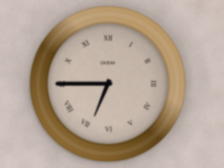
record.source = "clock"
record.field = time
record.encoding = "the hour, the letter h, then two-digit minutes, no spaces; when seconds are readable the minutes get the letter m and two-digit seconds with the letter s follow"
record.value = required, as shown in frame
6h45
